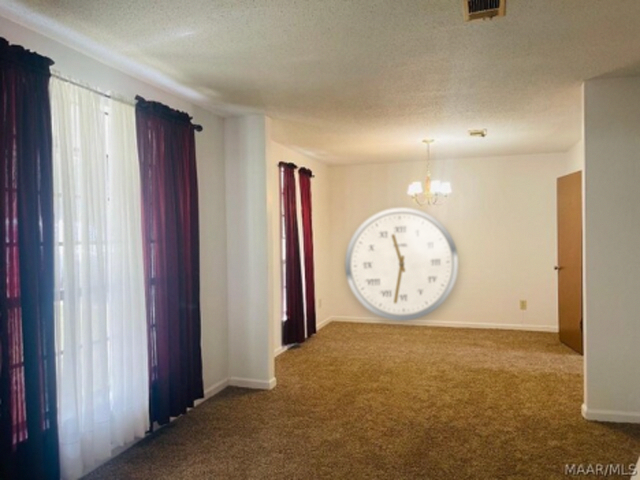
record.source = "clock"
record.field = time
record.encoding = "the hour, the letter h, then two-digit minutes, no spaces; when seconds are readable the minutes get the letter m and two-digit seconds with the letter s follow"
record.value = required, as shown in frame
11h32
